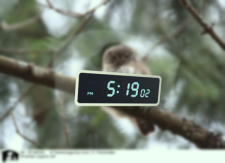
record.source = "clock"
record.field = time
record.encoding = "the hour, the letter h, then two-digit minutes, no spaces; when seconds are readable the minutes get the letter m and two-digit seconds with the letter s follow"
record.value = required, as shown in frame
5h19m02s
